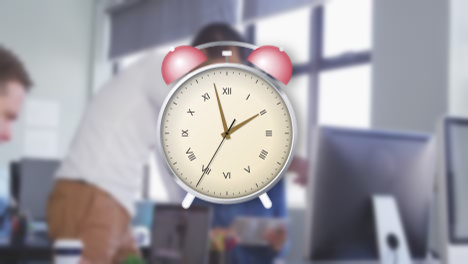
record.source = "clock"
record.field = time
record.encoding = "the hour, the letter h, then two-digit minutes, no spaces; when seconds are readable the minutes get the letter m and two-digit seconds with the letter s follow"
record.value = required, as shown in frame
1h57m35s
